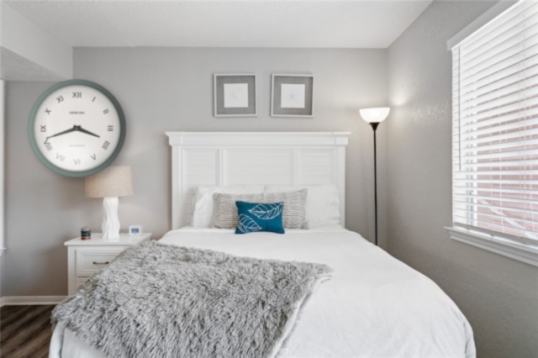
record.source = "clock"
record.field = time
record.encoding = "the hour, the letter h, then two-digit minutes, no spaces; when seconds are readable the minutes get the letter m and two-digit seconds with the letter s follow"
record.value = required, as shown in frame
3h42
